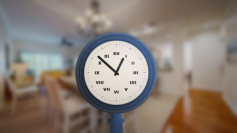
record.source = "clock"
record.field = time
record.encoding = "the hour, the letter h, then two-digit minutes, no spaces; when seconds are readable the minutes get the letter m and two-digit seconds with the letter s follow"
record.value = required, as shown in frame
12h52
